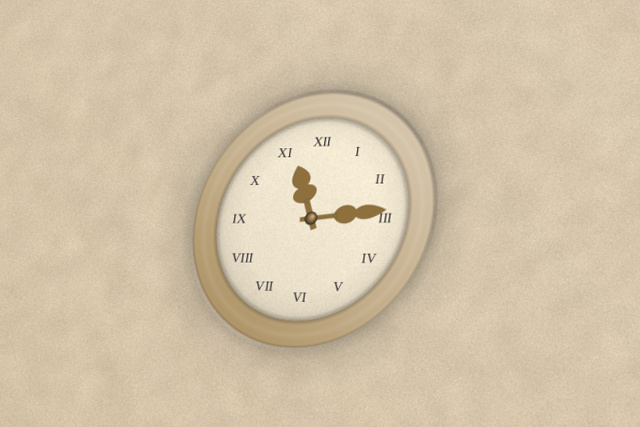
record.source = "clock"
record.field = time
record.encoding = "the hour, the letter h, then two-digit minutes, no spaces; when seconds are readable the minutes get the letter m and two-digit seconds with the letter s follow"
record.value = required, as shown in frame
11h14
